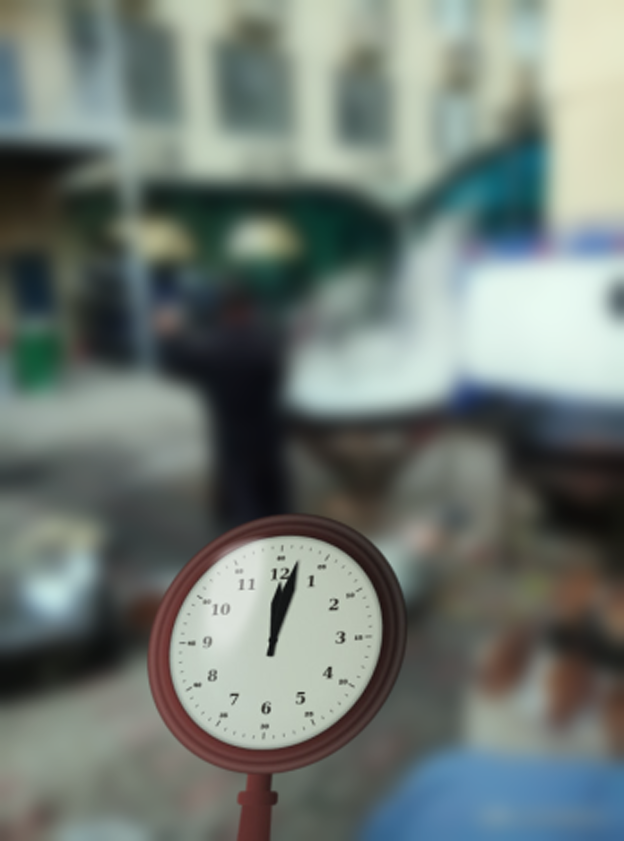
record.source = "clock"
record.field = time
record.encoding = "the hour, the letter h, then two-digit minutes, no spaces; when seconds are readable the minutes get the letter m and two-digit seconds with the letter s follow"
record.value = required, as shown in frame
12h02
